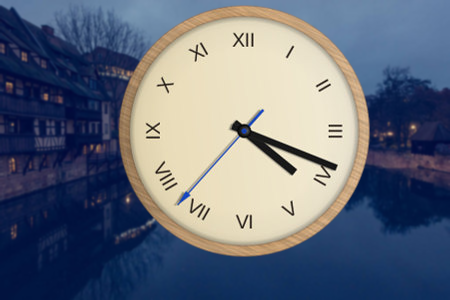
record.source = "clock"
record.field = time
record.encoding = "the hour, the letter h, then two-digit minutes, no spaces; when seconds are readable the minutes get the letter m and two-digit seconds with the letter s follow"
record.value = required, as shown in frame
4h18m37s
